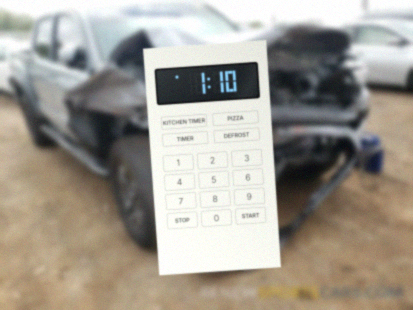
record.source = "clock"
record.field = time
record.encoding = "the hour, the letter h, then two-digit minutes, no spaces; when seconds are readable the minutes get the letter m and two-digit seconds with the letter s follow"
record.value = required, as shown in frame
1h10
